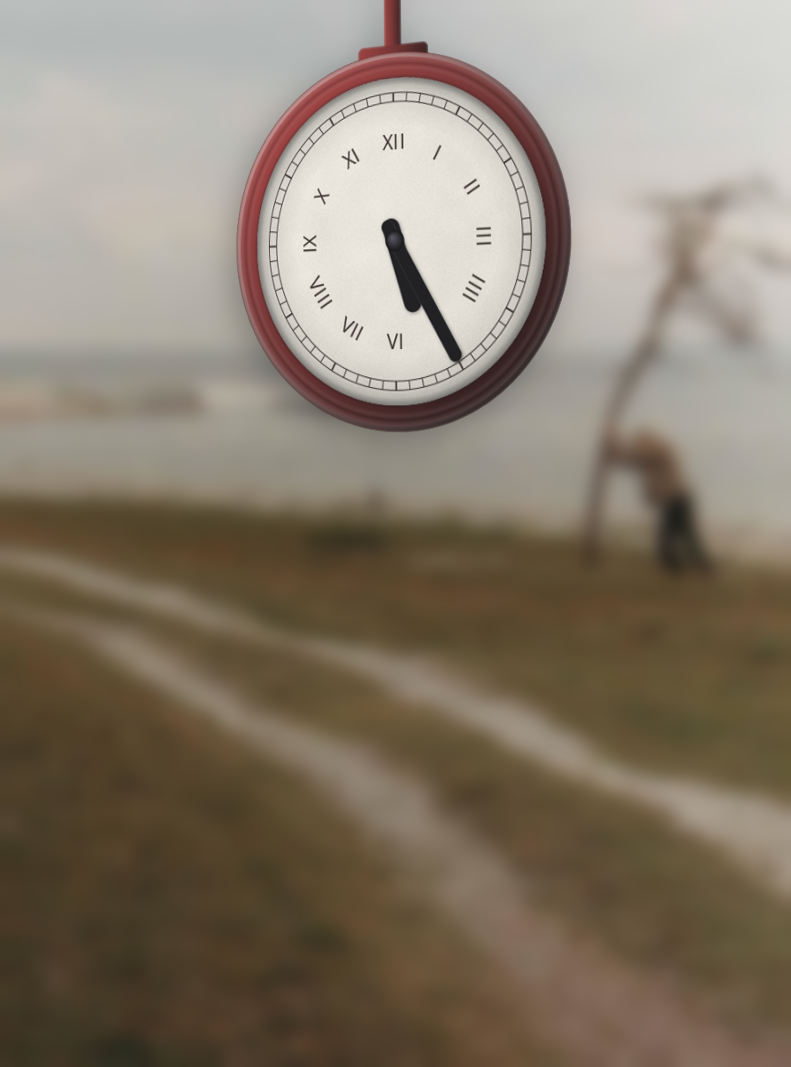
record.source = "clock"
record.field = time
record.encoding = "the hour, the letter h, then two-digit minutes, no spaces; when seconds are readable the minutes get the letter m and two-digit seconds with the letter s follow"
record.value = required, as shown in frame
5h25
